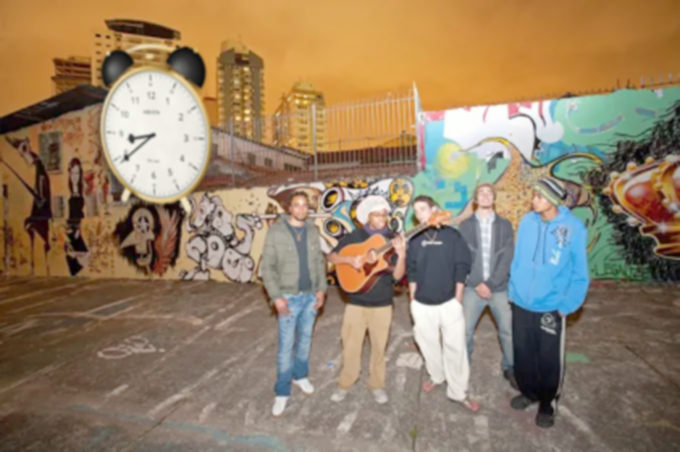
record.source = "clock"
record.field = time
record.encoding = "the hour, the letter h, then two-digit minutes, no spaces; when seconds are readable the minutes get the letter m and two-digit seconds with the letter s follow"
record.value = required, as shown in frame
8h39
